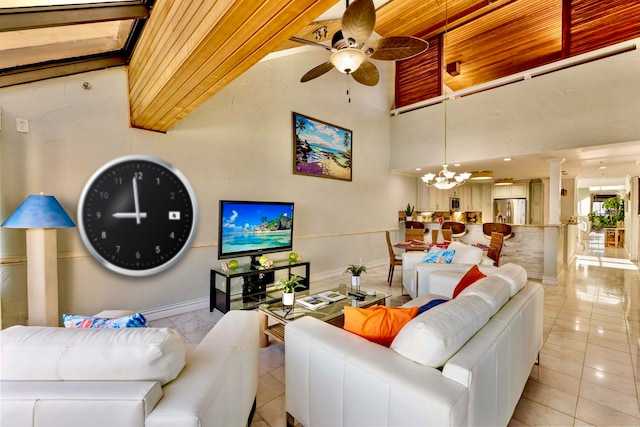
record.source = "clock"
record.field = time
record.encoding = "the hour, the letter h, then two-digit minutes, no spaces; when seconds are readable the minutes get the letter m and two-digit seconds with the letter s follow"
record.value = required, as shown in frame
8h59
